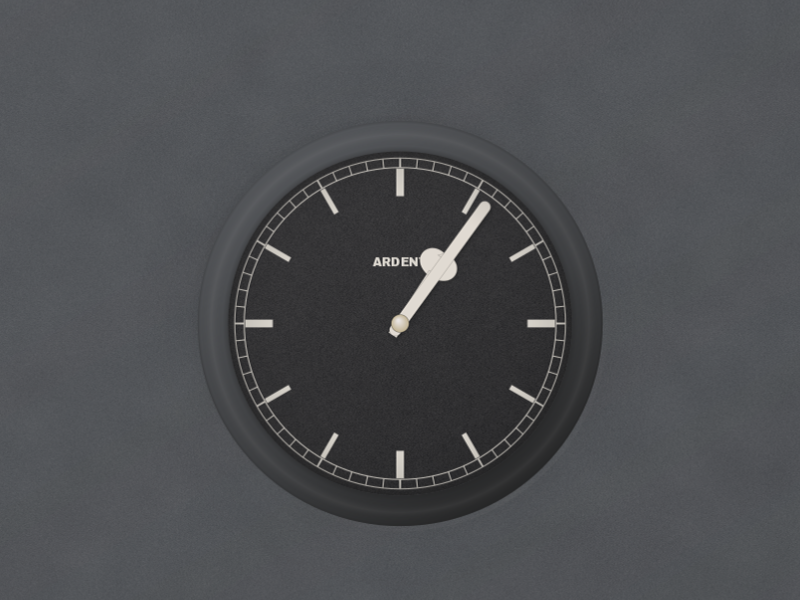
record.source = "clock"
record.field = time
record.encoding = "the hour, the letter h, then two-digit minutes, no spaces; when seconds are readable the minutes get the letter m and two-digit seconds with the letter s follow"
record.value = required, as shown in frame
1h06
